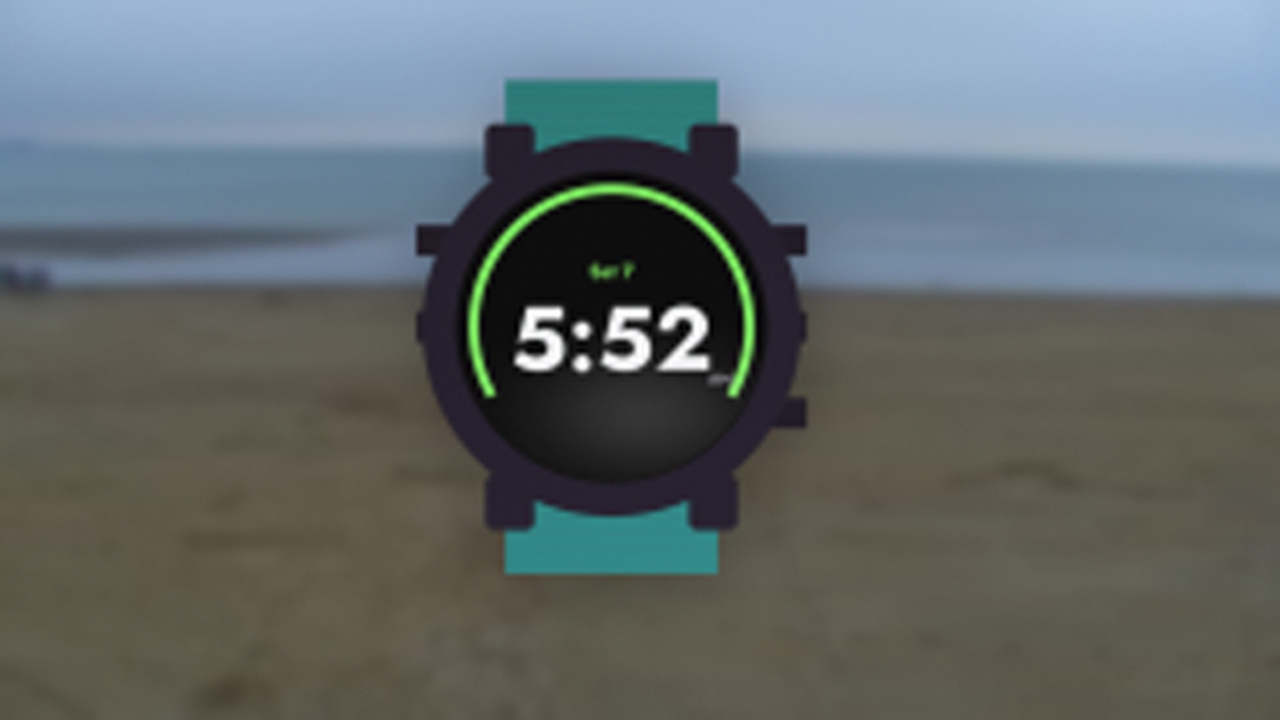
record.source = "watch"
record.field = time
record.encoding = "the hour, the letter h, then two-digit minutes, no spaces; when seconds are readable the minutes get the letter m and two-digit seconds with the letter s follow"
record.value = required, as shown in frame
5h52
